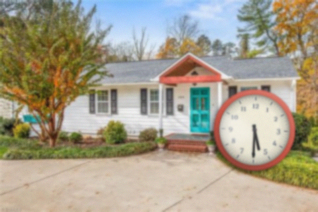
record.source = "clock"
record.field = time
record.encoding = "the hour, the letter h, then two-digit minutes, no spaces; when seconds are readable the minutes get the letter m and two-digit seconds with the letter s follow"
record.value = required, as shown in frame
5h30
